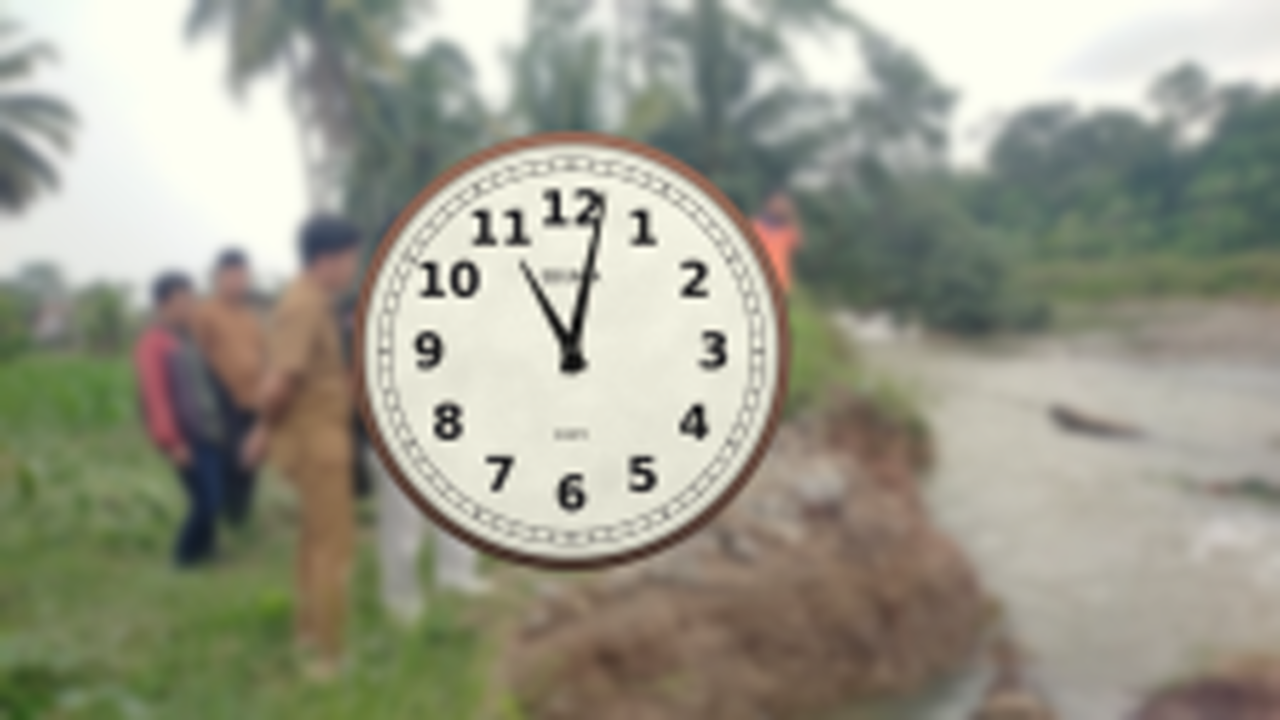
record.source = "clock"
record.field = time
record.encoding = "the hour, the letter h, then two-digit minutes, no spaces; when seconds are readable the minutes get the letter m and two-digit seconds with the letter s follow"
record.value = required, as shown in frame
11h02
